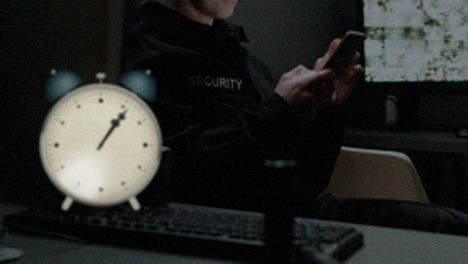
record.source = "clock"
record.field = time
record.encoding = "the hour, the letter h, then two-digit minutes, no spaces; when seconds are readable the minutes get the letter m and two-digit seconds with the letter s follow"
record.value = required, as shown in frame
1h06
